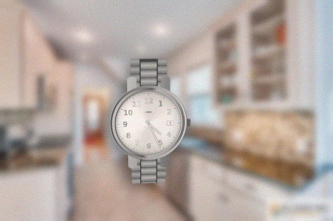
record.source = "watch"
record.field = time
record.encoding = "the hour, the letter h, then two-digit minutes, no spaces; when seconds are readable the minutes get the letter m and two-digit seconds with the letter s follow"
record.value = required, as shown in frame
4h26
